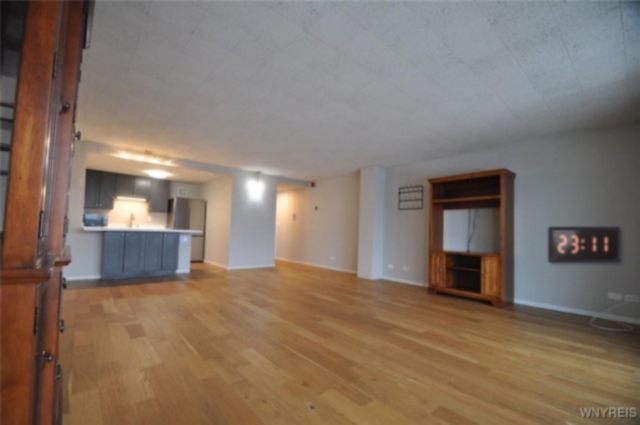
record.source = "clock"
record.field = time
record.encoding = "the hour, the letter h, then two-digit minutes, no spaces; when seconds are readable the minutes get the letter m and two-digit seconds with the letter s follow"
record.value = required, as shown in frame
23h11
